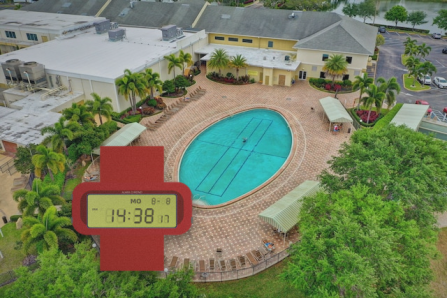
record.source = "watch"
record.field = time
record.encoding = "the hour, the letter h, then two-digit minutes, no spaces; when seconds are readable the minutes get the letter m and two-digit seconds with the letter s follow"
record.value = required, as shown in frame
14h38m17s
